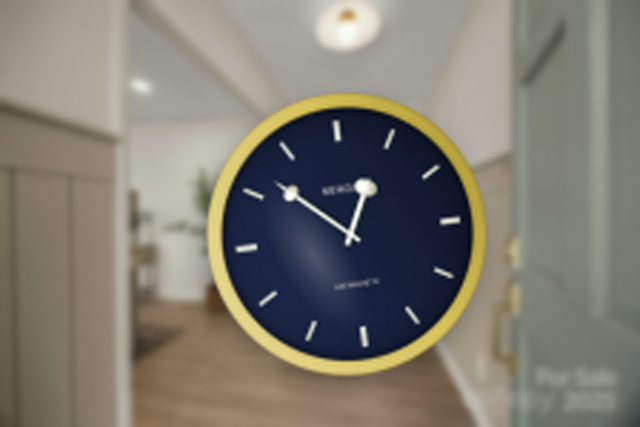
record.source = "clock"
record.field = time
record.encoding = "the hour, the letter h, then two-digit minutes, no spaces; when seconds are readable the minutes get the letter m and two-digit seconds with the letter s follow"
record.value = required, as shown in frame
12h52
